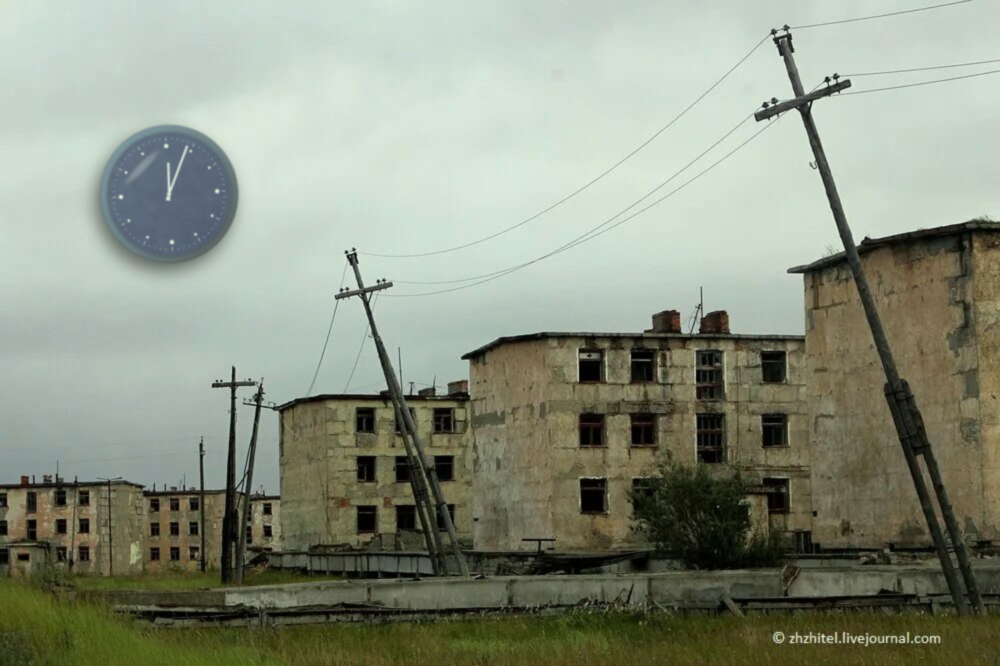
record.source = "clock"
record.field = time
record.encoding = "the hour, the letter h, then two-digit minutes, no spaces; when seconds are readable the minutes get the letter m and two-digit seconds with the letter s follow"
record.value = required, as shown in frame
12h04
